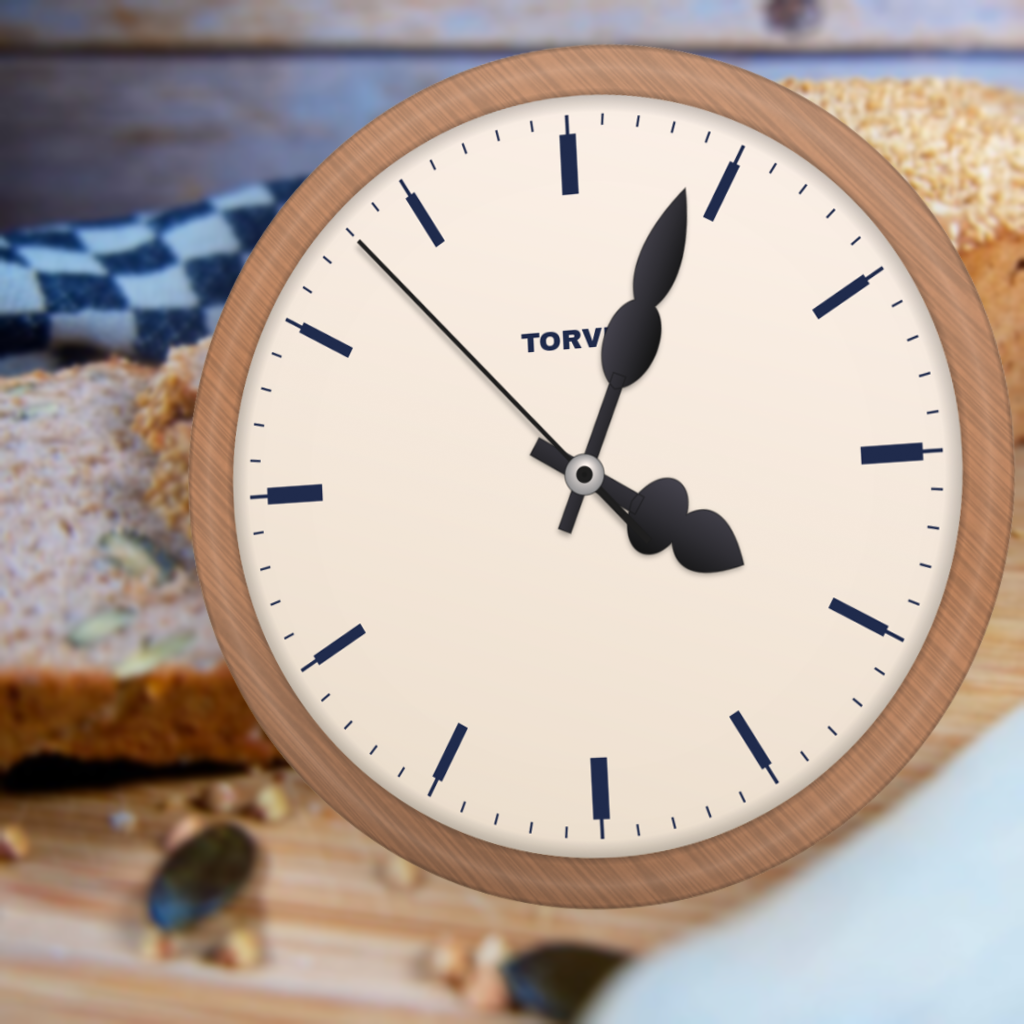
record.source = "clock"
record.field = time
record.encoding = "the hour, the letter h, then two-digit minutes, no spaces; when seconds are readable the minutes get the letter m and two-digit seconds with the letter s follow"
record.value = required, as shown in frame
4h03m53s
